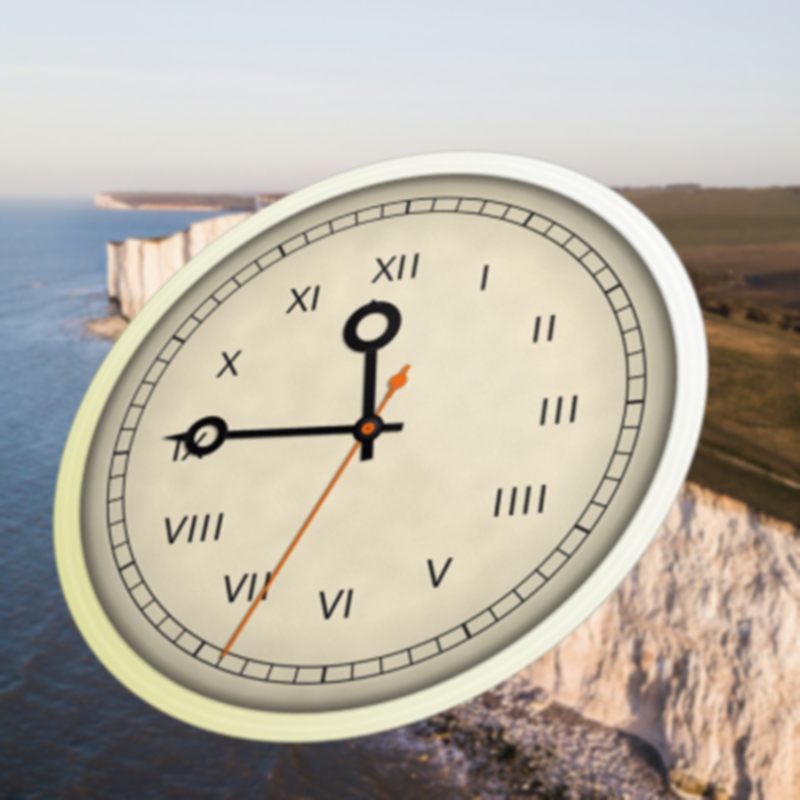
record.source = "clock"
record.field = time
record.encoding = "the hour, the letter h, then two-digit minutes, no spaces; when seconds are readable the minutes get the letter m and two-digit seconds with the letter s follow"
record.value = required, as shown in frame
11h45m34s
